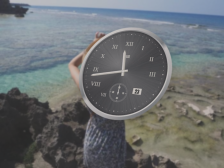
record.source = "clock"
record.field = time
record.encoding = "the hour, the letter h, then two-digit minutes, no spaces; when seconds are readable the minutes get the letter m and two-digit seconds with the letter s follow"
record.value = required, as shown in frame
11h43
